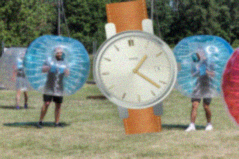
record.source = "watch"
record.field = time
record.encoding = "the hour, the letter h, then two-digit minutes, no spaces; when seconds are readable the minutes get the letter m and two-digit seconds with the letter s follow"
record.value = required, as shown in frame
1h22
